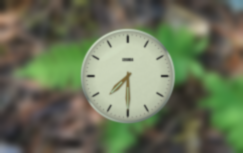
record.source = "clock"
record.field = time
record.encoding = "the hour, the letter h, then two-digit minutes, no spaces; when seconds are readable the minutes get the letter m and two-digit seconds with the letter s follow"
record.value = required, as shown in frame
7h30
